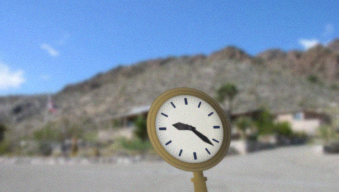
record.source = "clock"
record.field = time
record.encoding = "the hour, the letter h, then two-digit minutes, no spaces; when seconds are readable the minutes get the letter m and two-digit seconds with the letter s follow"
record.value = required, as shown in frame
9h22
